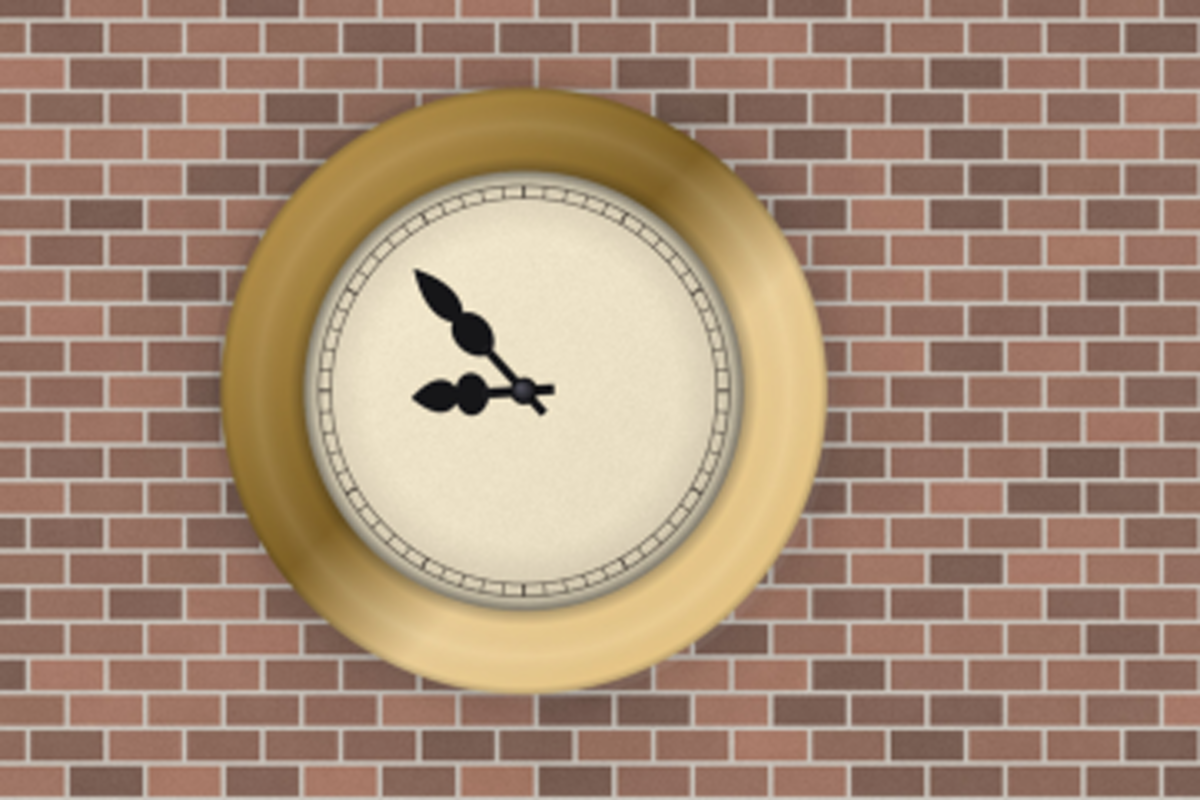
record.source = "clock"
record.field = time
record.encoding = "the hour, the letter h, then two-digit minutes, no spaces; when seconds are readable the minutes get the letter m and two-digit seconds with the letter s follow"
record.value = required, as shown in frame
8h53
